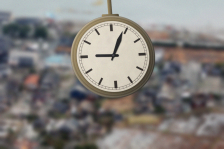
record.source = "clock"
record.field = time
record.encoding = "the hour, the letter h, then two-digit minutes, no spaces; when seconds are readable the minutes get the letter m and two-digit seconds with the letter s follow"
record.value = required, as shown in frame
9h04
